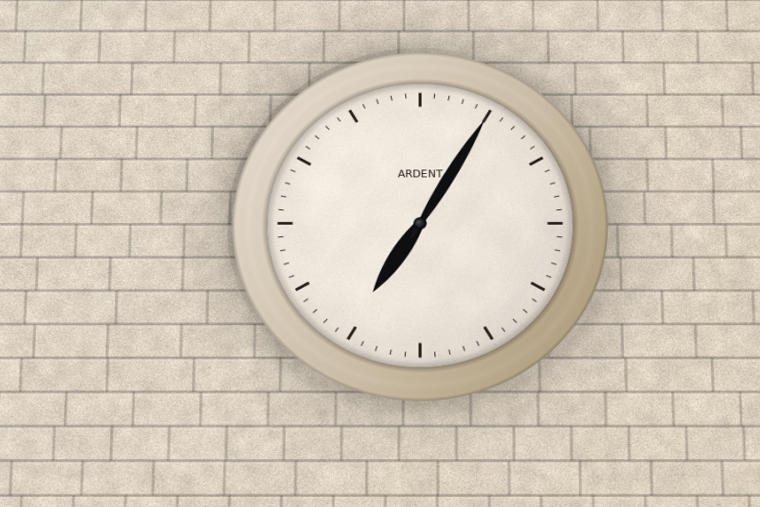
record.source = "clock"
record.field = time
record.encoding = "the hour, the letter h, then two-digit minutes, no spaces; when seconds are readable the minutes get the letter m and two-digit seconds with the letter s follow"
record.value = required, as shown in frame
7h05
